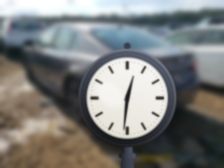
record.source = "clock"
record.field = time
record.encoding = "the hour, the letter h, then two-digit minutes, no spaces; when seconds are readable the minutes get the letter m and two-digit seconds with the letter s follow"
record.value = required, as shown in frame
12h31
